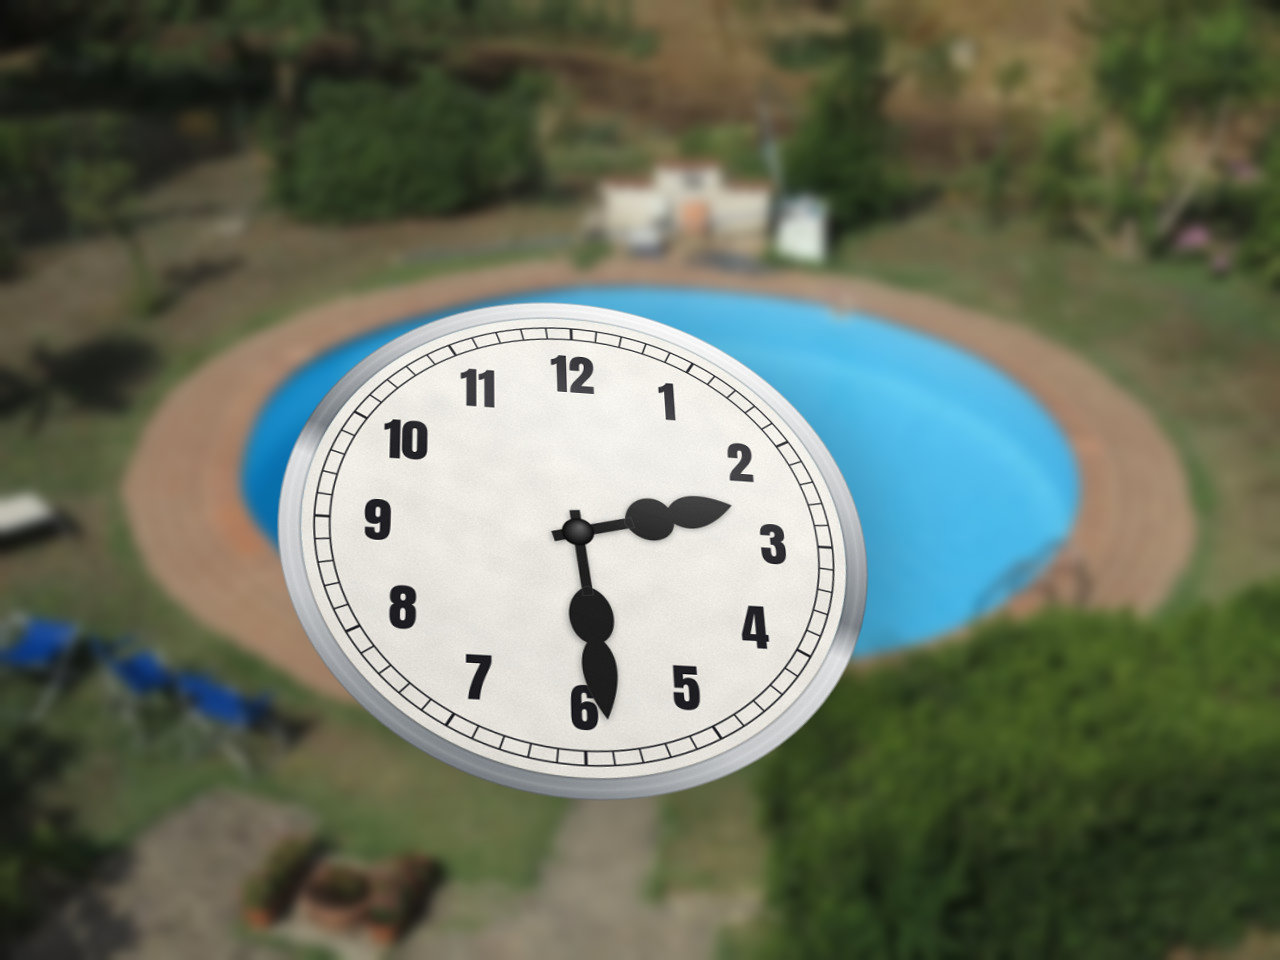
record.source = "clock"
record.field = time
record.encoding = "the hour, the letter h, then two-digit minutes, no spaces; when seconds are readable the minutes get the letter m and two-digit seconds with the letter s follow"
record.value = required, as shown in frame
2h29
